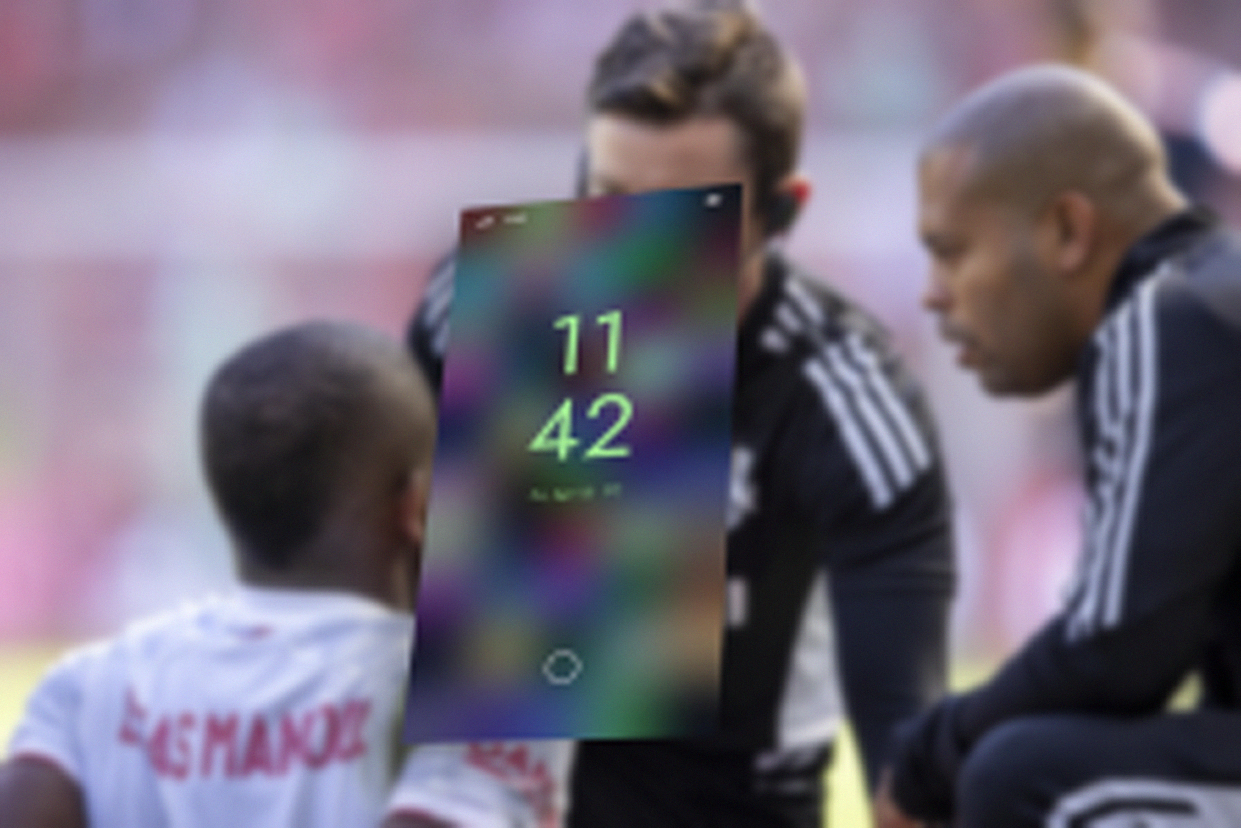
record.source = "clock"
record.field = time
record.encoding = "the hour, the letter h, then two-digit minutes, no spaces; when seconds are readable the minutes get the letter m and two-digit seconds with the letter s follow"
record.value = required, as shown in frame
11h42
